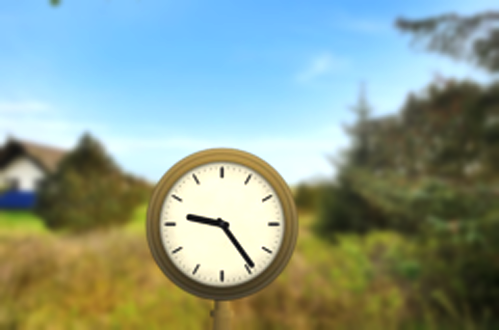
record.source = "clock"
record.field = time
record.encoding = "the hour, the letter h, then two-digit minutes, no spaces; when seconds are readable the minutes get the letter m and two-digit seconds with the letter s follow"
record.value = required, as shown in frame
9h24
